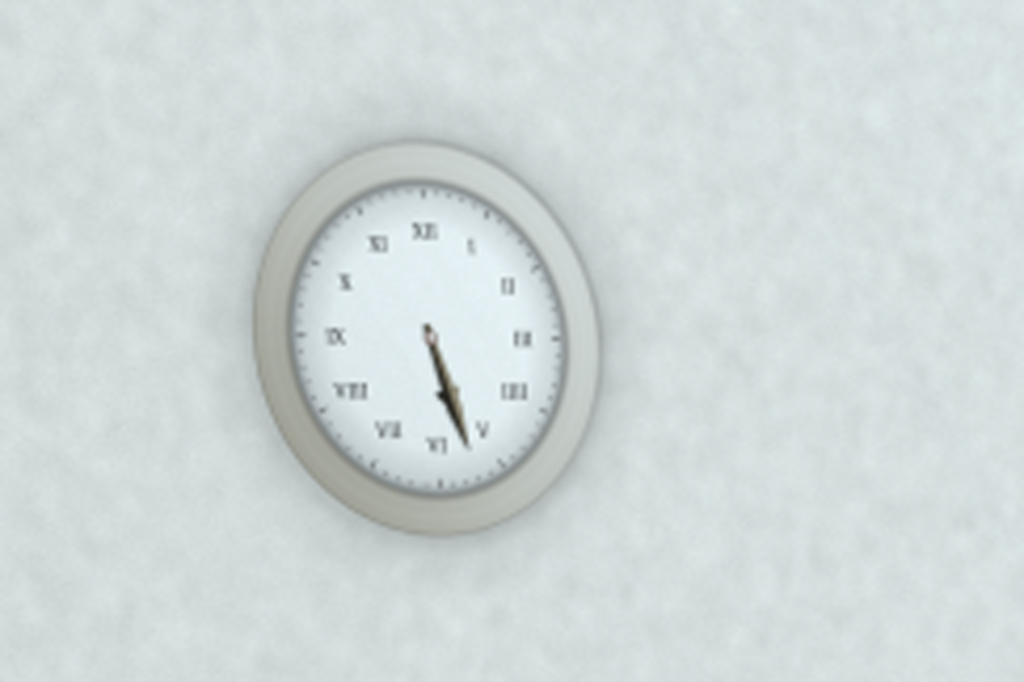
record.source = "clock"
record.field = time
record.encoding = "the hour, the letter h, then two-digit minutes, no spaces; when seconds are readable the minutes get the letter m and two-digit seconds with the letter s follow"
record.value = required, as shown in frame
5h27
